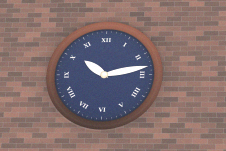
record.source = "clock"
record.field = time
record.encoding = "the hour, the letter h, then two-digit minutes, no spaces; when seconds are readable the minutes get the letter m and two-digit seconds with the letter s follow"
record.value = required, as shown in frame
10h13
